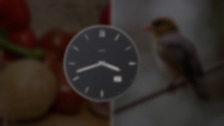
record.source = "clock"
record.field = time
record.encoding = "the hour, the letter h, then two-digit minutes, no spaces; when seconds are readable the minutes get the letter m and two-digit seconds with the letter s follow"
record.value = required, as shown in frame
3h42
